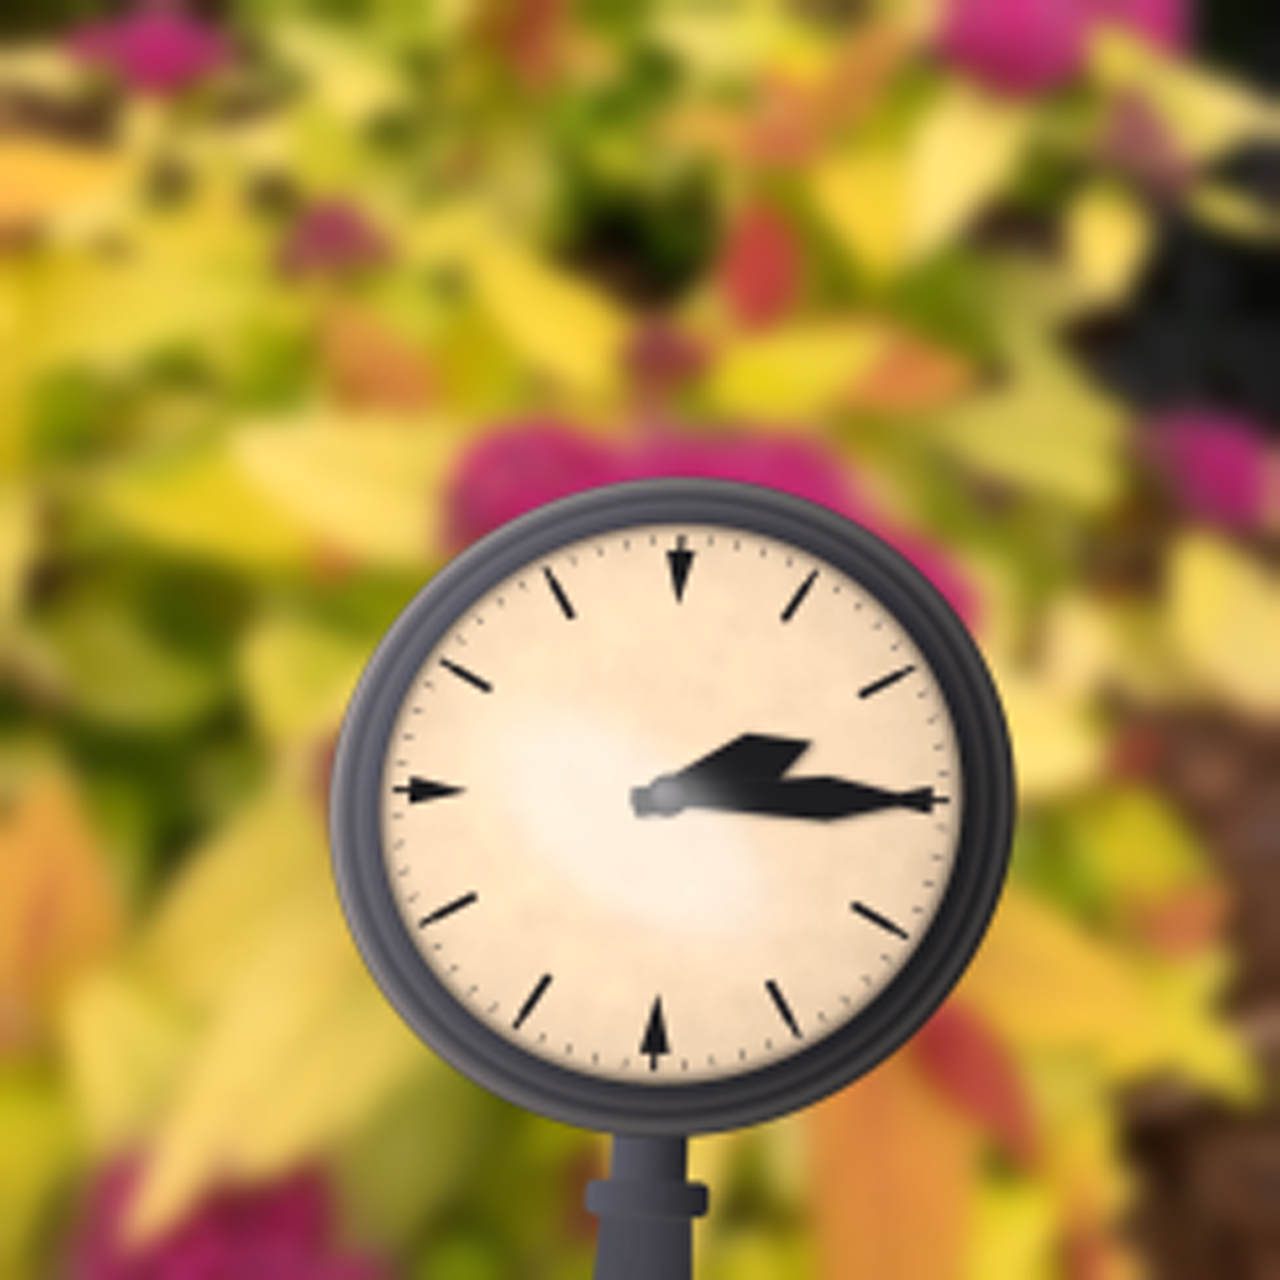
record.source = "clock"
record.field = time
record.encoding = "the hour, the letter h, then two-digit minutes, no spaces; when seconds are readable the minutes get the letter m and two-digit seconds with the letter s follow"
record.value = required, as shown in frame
2h15
